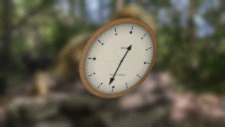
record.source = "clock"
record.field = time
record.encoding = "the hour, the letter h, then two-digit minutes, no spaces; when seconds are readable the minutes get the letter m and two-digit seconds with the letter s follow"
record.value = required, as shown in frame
12h32
